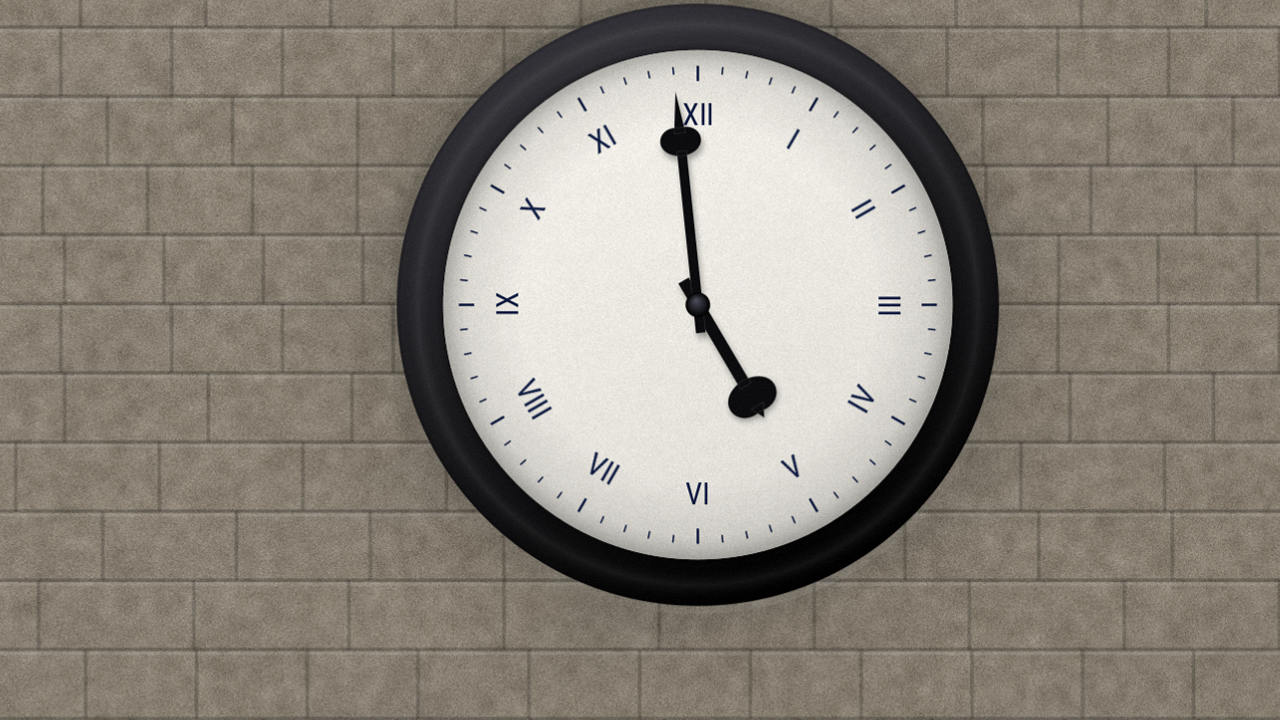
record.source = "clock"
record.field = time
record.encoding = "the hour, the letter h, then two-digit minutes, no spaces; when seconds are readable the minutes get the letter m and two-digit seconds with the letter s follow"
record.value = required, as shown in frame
4h59
